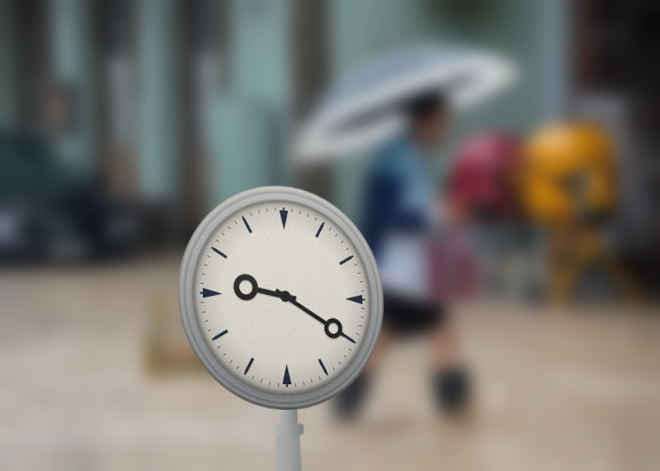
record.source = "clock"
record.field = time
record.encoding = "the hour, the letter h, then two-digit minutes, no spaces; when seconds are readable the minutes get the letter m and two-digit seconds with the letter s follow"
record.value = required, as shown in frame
9h20
